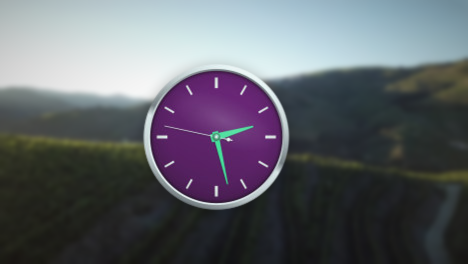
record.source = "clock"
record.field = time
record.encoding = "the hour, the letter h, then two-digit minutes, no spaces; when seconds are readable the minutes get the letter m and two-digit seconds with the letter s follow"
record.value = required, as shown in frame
2h27m47s
